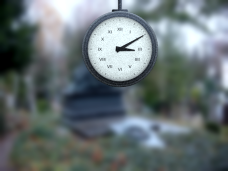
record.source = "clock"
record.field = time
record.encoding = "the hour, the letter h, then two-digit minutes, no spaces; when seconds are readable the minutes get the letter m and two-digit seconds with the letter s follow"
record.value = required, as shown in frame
3h10
